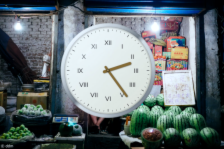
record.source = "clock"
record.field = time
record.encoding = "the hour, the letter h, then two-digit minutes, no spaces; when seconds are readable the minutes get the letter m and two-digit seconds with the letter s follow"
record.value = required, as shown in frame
2h24
